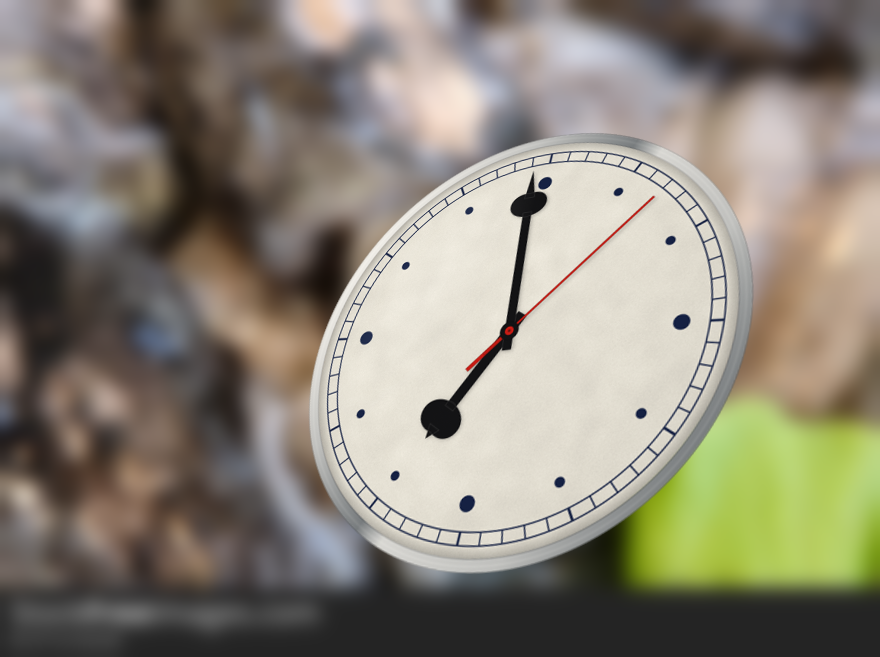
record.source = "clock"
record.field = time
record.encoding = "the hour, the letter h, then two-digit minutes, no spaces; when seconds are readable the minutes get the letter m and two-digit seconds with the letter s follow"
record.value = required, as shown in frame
6h59m07s
